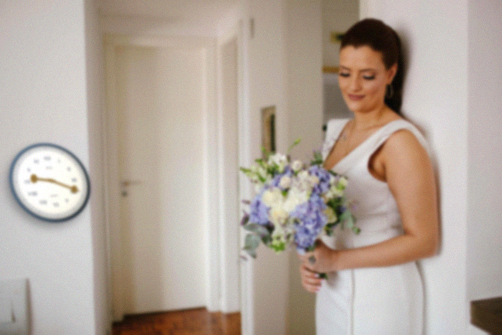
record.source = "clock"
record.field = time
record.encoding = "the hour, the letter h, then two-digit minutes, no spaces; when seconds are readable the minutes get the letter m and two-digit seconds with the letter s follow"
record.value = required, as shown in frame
9h19
